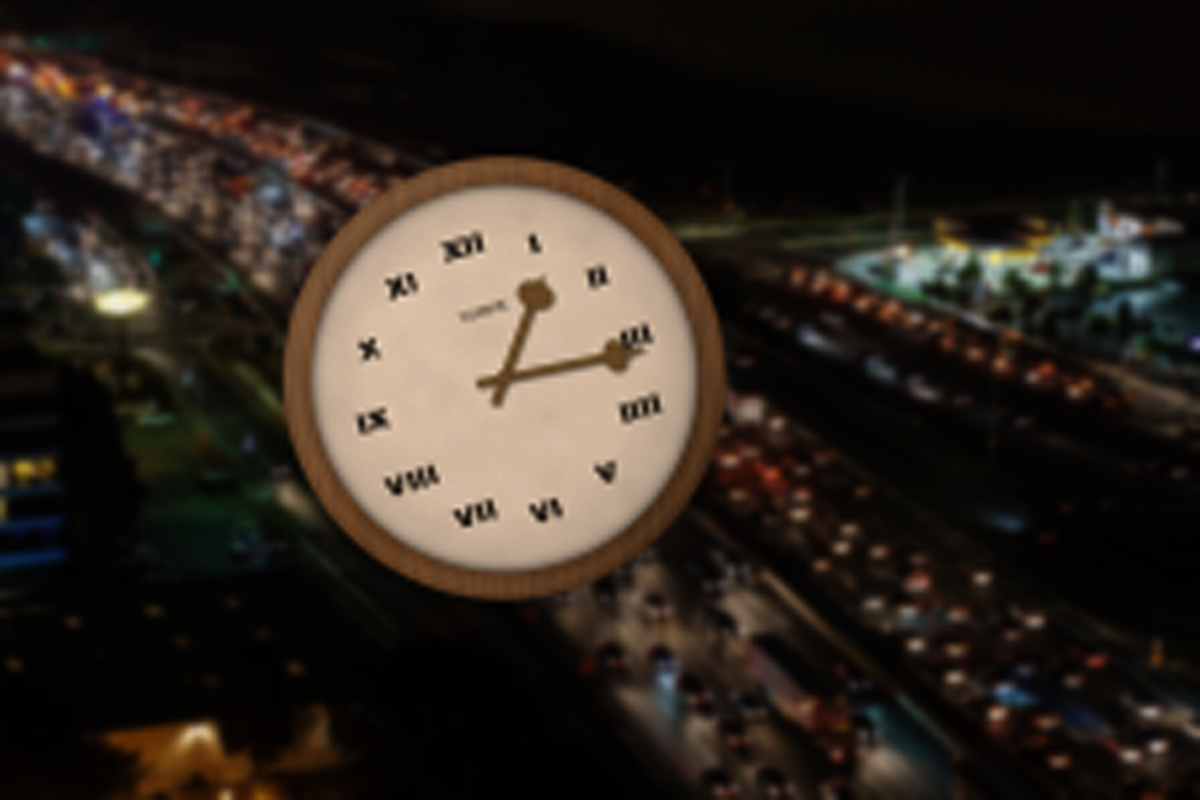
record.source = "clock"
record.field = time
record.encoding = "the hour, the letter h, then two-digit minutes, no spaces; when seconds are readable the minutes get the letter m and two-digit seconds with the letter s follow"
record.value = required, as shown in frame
1h16
